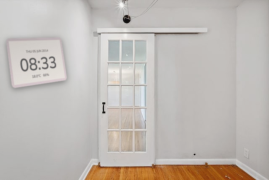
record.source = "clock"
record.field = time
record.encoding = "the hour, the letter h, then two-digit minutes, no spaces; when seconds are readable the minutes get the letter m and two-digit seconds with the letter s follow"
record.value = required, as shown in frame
8h33
